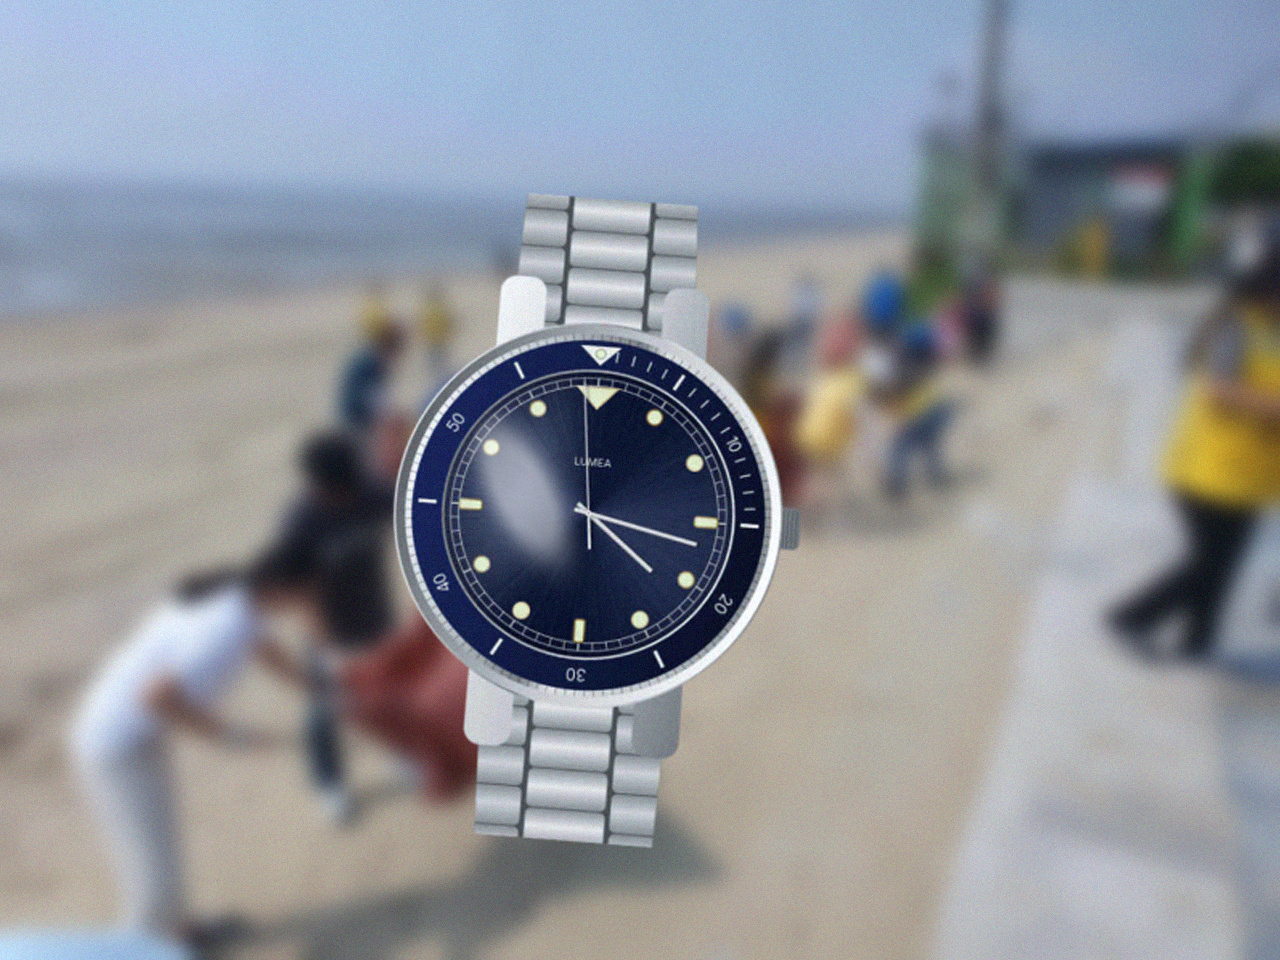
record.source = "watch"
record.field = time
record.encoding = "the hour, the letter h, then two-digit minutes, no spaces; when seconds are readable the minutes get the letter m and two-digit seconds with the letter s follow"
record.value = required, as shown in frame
4h16m59s
